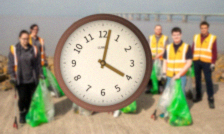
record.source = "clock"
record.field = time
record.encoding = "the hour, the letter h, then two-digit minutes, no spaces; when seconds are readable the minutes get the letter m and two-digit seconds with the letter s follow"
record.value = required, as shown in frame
4h02
